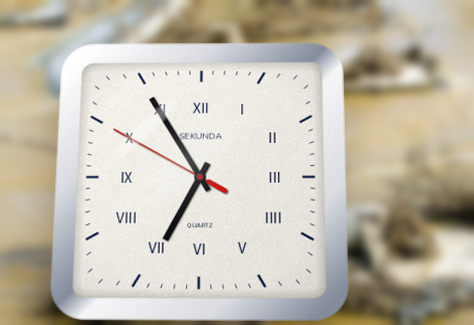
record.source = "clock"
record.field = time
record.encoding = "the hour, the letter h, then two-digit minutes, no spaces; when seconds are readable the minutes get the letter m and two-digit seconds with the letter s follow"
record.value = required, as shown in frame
6h54m50s
